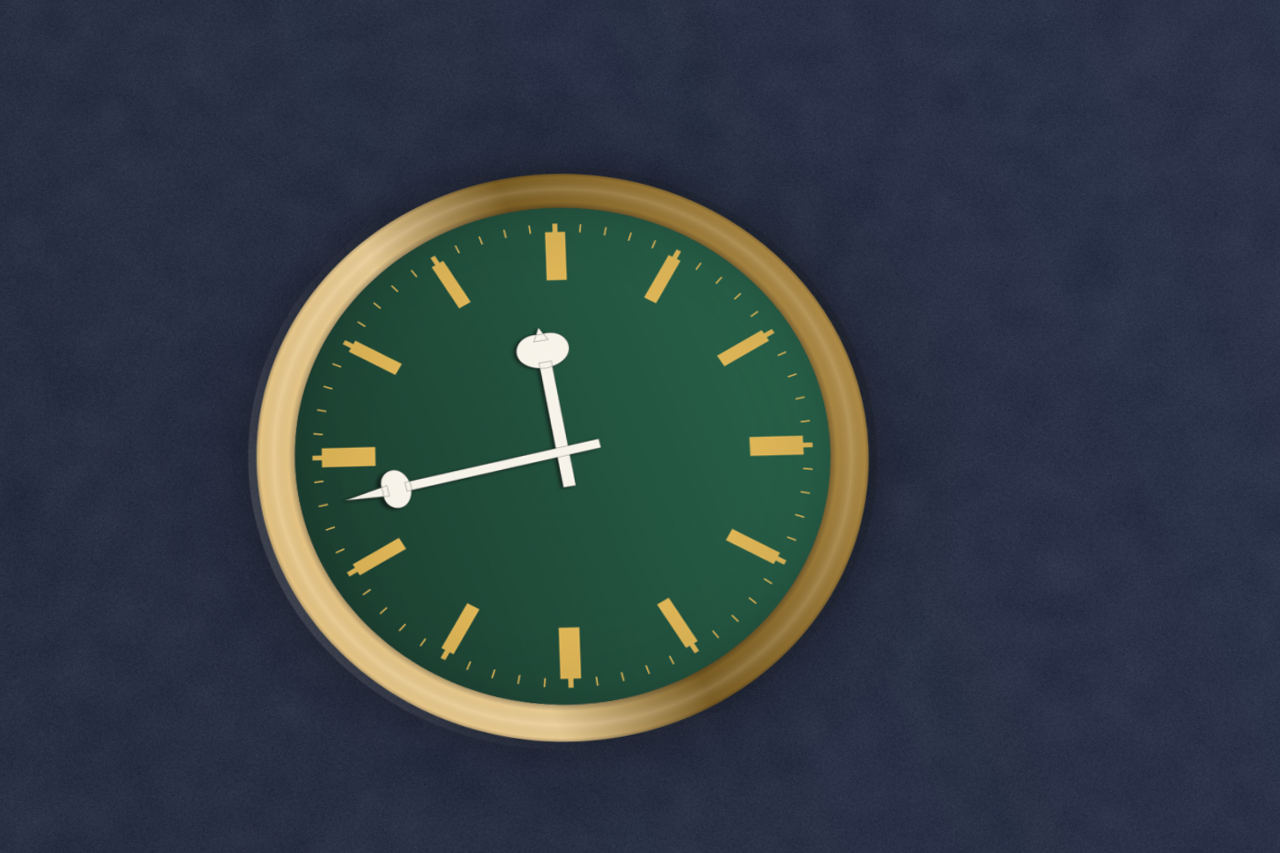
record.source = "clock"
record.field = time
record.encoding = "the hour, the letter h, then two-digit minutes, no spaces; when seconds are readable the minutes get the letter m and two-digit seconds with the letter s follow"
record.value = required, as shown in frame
11h43
